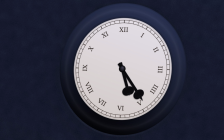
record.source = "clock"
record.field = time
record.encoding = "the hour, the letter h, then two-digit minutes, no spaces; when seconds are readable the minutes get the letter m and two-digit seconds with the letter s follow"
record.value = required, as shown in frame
5h24
